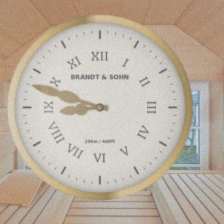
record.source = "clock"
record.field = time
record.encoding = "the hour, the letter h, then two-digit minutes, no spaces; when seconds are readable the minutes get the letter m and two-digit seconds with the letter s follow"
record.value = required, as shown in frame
8h48
